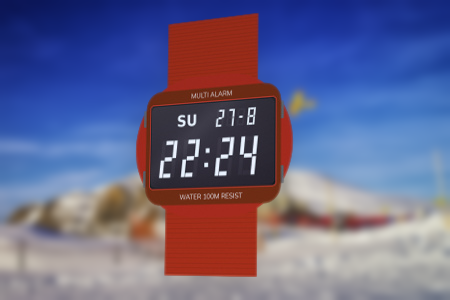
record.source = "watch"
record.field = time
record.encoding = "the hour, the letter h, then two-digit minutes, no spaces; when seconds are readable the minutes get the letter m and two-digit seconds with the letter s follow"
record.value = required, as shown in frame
22h24
